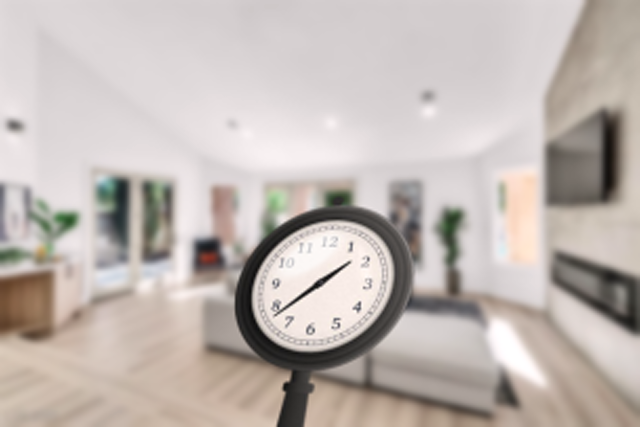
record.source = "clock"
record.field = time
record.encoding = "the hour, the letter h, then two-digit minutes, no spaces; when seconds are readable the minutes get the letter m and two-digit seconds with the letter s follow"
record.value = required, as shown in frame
1h38
